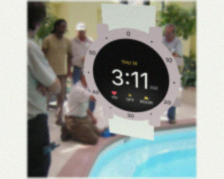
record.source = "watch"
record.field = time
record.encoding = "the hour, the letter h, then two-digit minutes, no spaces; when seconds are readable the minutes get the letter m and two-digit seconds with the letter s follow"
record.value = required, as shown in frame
3h11
